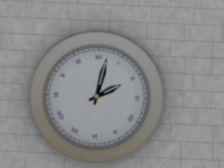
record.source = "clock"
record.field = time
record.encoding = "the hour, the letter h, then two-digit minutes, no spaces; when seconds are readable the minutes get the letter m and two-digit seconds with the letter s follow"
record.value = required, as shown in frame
2h02
